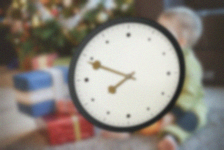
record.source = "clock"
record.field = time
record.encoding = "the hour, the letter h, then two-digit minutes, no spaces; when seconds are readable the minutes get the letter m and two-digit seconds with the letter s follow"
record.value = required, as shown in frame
7h49
